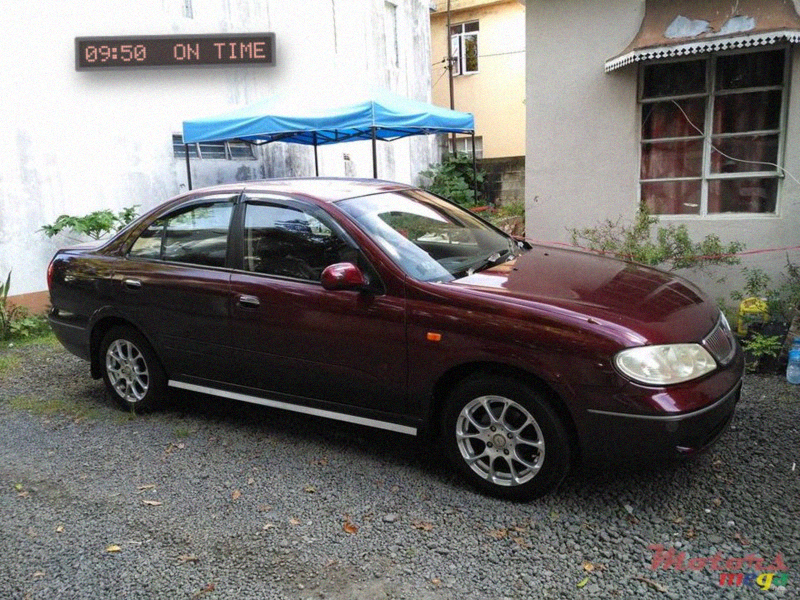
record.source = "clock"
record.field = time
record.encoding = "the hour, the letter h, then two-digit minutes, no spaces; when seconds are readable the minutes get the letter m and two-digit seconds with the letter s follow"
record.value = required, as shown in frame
9h50
